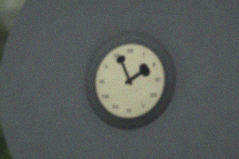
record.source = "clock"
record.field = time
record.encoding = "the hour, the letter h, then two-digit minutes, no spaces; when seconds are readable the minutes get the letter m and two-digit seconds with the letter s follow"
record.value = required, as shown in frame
1h56
